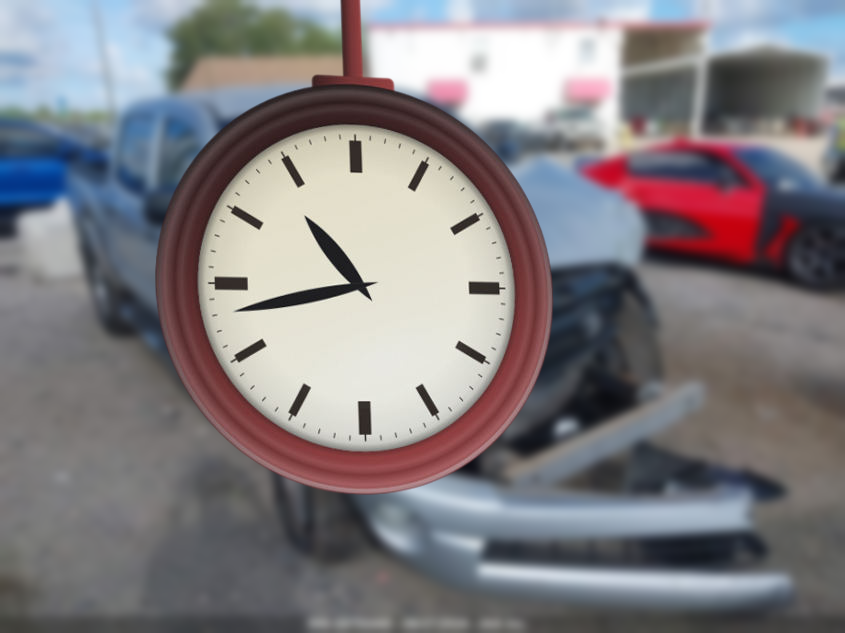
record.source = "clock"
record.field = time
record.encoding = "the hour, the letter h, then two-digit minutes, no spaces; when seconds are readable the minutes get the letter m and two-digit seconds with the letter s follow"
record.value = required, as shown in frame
10h43
